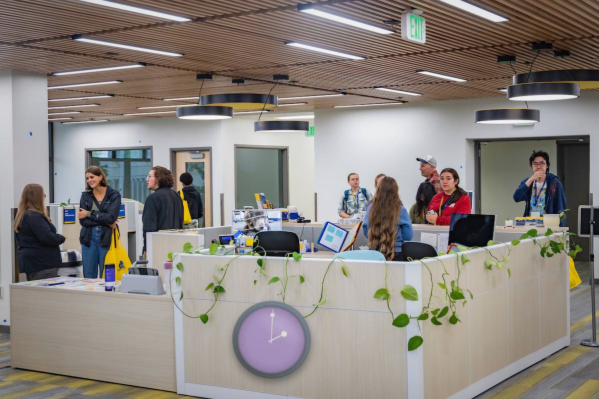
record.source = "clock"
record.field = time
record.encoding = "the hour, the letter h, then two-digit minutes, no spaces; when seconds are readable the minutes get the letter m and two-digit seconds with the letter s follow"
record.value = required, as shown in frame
2h00
